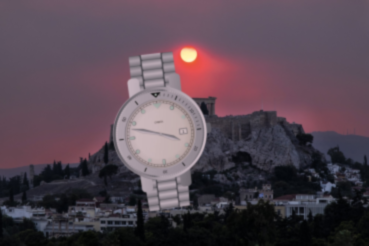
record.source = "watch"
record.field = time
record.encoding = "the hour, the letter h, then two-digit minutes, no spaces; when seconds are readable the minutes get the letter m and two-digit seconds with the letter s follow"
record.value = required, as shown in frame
3h48
